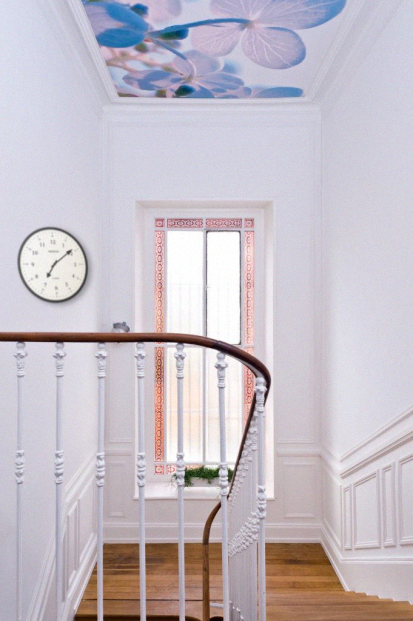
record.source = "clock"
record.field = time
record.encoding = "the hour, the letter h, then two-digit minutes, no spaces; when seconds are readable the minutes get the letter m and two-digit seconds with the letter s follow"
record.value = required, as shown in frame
7h09
